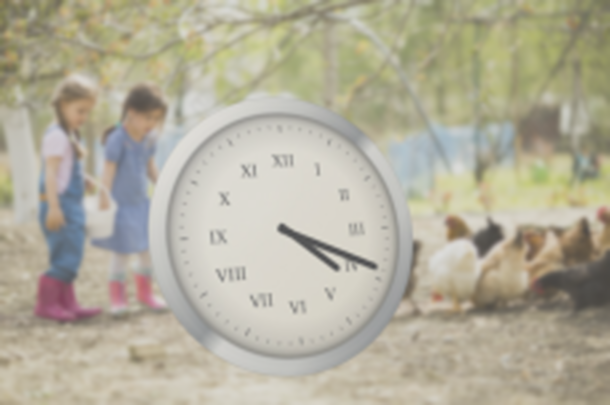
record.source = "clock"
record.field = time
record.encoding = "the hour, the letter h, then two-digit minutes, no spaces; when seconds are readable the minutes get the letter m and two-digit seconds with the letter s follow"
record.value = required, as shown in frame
4h19
